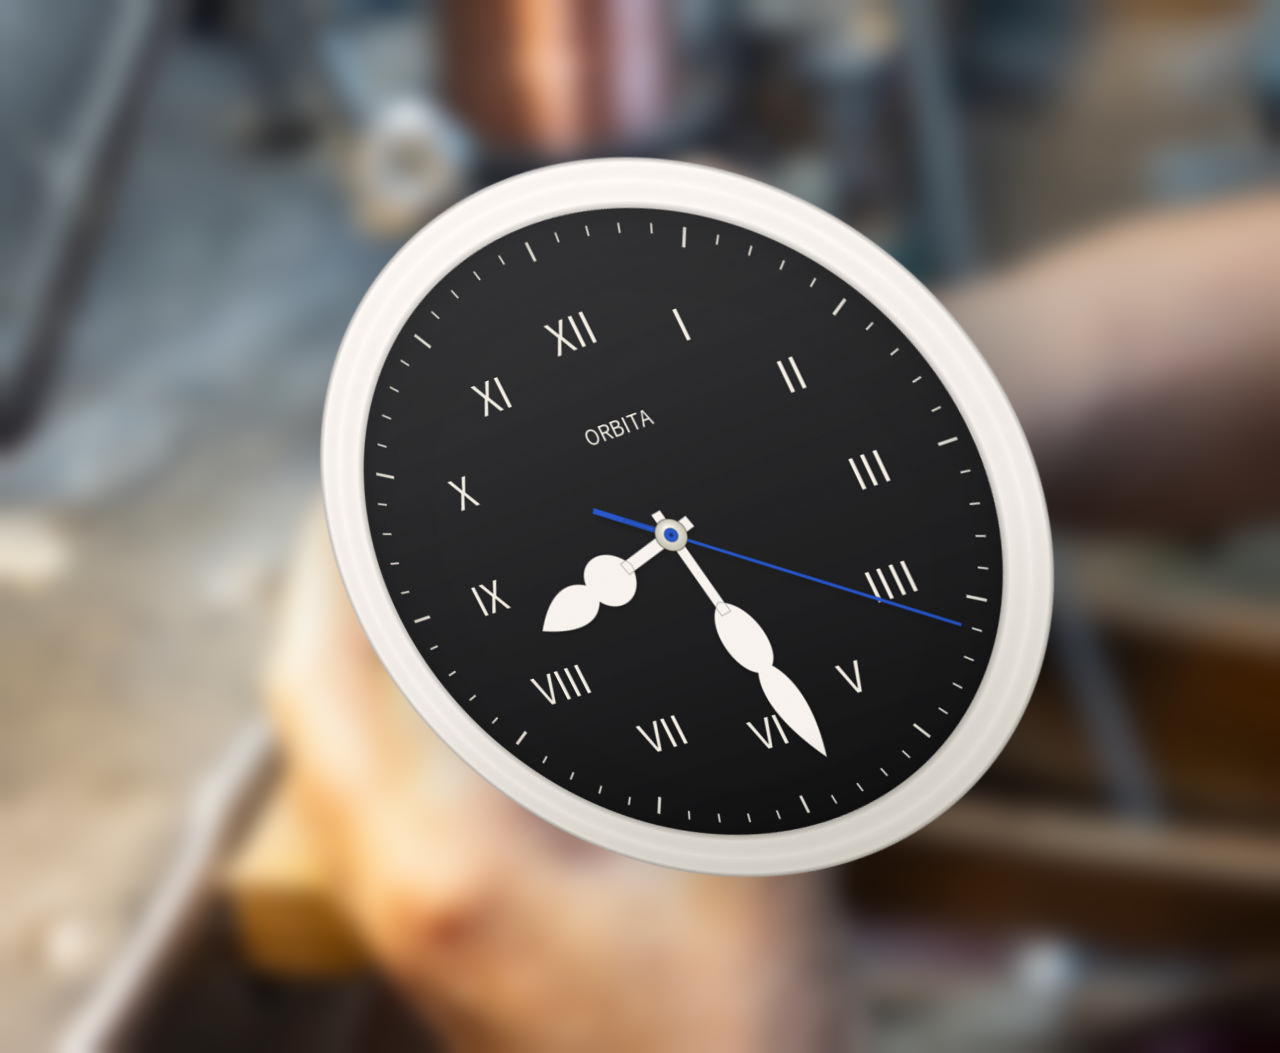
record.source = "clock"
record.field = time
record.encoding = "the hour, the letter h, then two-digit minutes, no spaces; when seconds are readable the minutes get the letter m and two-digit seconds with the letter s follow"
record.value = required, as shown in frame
8h28m21s
